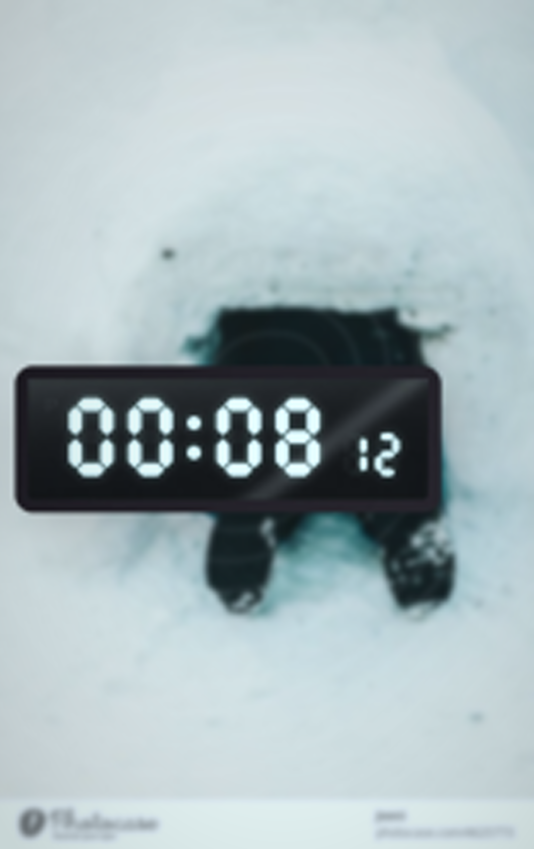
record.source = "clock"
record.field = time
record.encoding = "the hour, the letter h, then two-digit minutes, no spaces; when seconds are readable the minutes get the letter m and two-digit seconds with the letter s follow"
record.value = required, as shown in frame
0h08m12s
